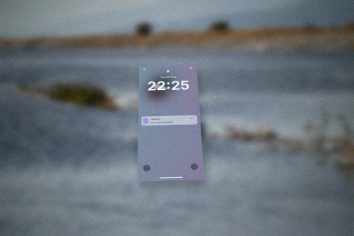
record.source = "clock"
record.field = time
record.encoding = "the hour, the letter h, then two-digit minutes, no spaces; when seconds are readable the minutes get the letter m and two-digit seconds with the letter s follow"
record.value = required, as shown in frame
22h25
